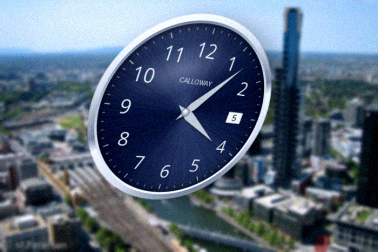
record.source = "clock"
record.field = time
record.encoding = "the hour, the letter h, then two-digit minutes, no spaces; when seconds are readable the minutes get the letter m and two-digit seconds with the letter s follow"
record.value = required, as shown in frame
4h07
